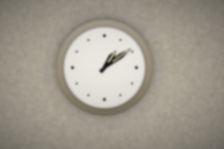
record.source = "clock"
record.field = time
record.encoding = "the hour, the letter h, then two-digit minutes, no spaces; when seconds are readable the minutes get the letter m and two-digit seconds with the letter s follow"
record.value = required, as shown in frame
1h09
